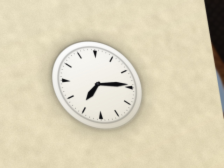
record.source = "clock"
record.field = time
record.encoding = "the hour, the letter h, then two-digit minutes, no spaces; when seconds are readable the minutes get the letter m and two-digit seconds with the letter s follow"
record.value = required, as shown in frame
7h14
